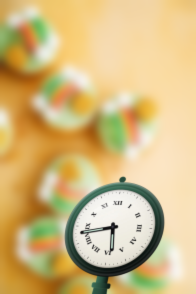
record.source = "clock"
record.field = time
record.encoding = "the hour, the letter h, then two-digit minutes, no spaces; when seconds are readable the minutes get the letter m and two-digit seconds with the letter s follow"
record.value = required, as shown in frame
5h43
